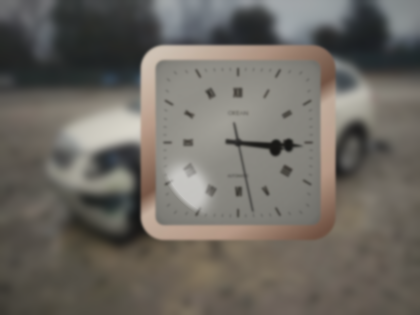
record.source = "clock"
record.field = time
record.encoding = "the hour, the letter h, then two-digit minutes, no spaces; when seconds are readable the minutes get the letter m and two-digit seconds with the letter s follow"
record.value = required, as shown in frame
3h15m28s
